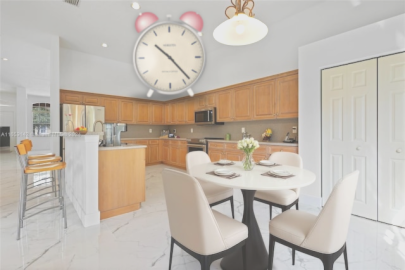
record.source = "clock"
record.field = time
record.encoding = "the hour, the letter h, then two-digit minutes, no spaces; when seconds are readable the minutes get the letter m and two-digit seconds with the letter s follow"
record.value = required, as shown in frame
10h23
